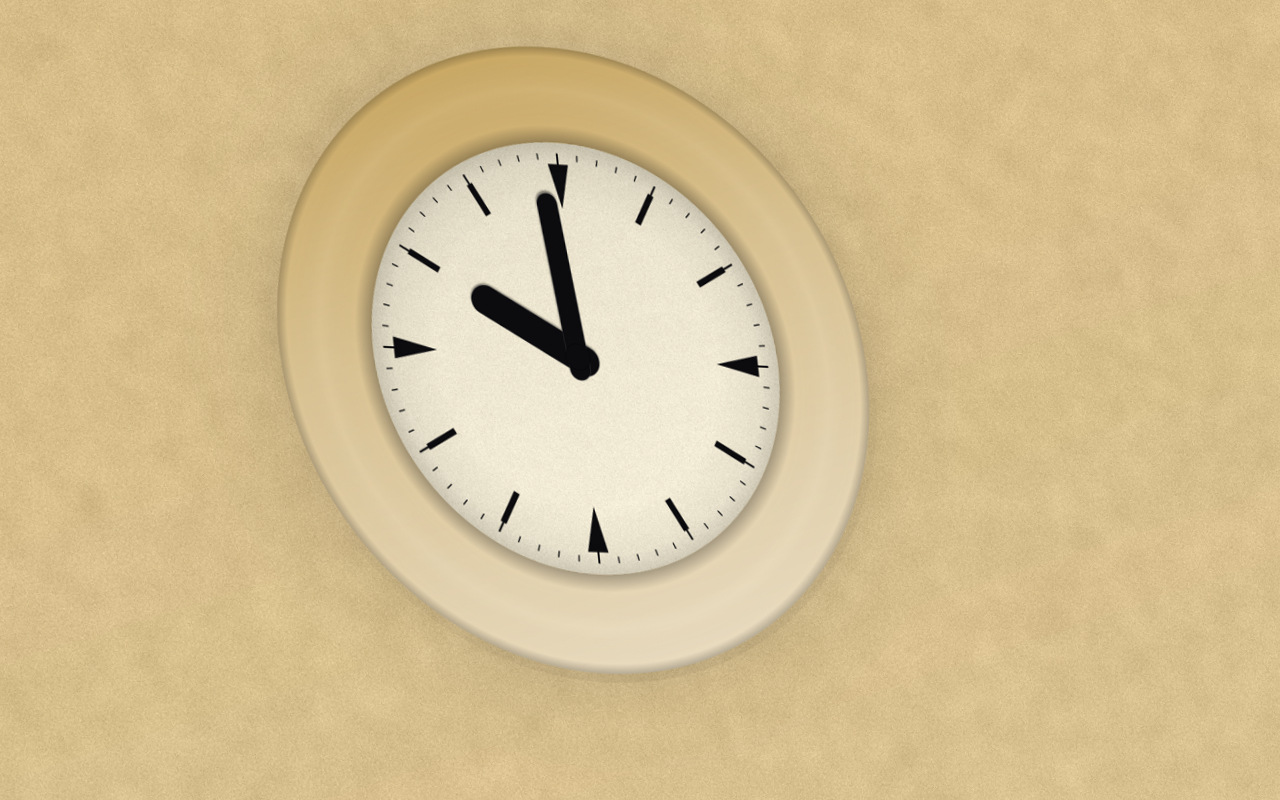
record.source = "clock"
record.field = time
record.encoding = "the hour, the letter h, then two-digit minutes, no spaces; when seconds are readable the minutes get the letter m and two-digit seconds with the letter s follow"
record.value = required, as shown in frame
9h59
